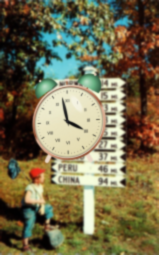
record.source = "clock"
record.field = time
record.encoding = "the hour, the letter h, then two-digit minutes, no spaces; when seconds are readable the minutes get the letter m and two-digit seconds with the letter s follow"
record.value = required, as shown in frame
3h58
